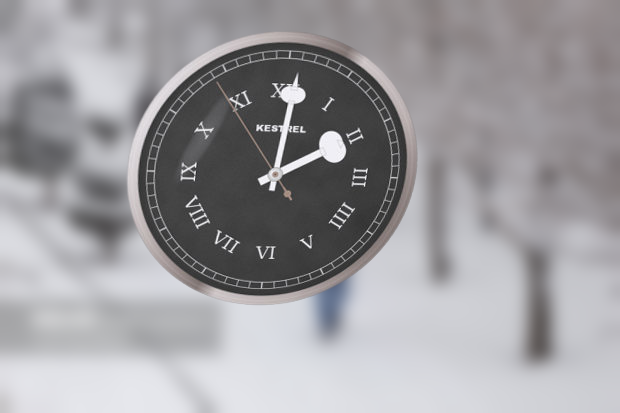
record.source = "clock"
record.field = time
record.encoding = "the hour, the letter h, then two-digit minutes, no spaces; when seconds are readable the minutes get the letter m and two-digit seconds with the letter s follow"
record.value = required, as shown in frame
2h00m54s
